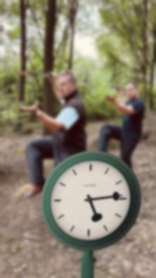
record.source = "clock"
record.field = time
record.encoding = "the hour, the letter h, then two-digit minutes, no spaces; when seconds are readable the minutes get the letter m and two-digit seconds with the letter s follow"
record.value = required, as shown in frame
5h14
